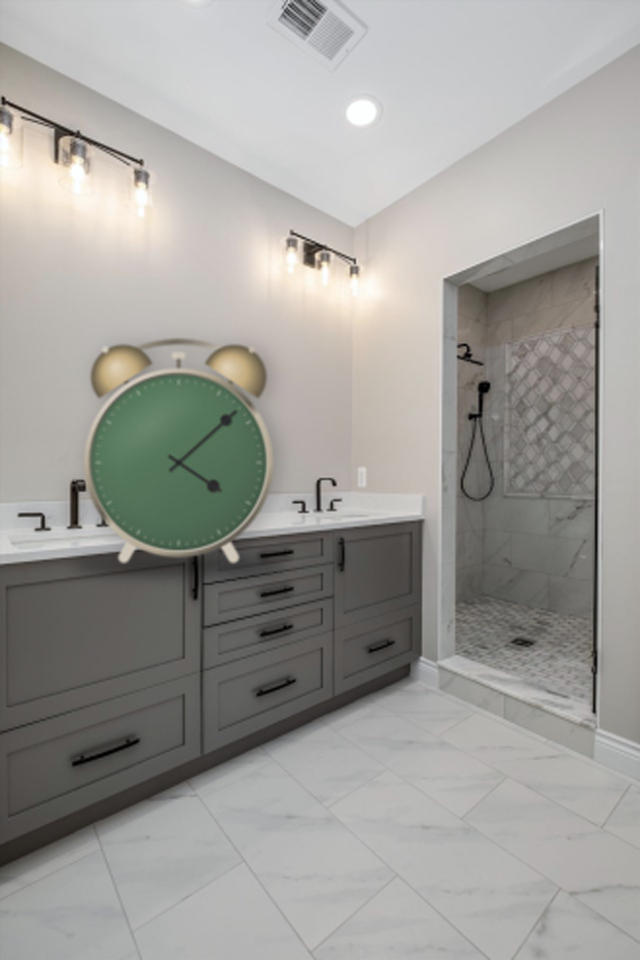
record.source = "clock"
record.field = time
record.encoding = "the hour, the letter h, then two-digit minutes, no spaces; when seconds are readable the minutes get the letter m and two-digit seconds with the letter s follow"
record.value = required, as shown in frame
4h08
